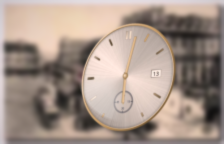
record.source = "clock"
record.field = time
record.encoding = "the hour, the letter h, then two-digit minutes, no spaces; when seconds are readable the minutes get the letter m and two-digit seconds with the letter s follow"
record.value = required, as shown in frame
6h02
